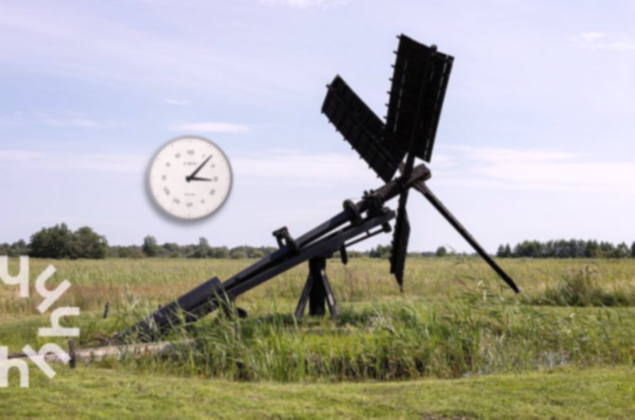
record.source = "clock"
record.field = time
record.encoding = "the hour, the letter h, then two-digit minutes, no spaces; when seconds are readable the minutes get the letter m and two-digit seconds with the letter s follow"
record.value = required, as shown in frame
3h07
